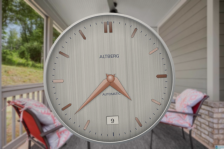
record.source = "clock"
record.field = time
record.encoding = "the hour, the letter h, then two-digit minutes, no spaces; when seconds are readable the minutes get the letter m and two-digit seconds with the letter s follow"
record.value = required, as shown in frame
4h38
